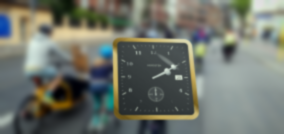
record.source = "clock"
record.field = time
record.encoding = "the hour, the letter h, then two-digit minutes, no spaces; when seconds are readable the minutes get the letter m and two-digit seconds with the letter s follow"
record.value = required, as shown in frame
2h10
